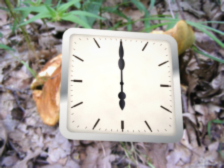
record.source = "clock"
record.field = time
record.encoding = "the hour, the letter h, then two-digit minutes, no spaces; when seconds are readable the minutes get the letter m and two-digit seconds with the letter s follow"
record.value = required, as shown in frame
6h00
